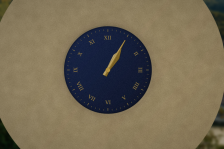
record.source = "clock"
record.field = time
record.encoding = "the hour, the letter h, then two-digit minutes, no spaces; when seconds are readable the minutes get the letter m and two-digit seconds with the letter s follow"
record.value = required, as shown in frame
1h05
